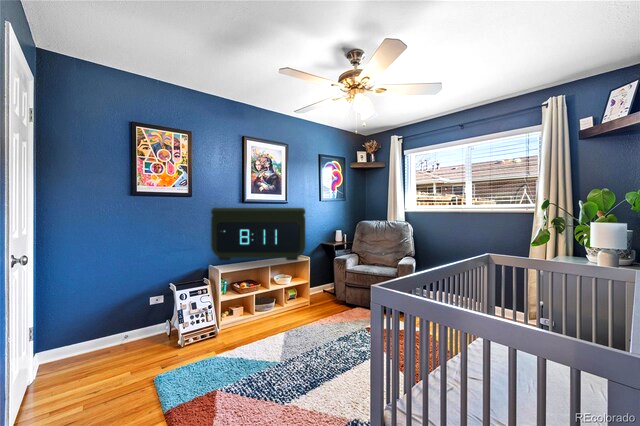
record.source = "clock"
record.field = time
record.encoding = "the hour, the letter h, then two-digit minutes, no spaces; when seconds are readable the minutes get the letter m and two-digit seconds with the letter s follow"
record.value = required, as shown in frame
8h11
